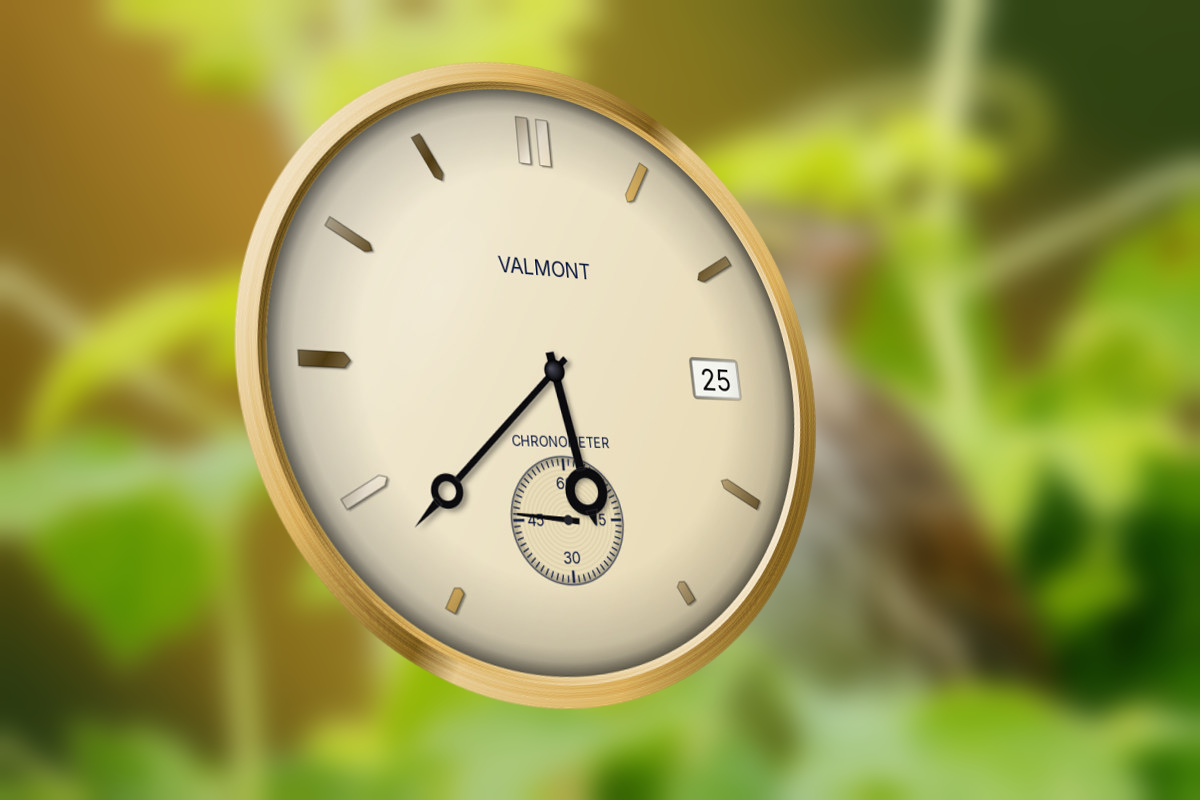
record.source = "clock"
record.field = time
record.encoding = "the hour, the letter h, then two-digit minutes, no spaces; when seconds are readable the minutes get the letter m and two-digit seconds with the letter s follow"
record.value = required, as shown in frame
5h37m46s
